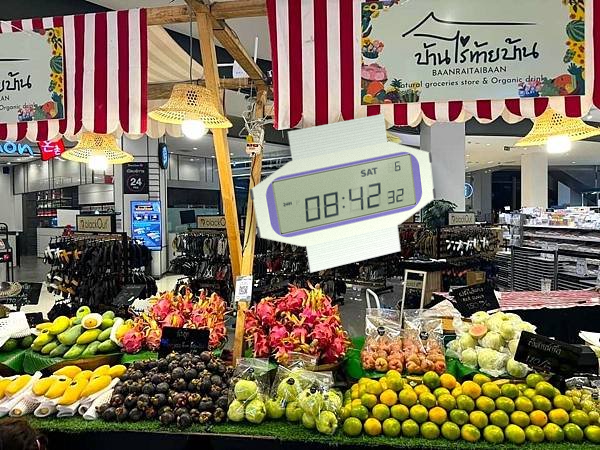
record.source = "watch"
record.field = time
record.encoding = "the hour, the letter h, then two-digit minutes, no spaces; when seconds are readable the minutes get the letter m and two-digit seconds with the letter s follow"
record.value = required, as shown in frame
8h42m32s
